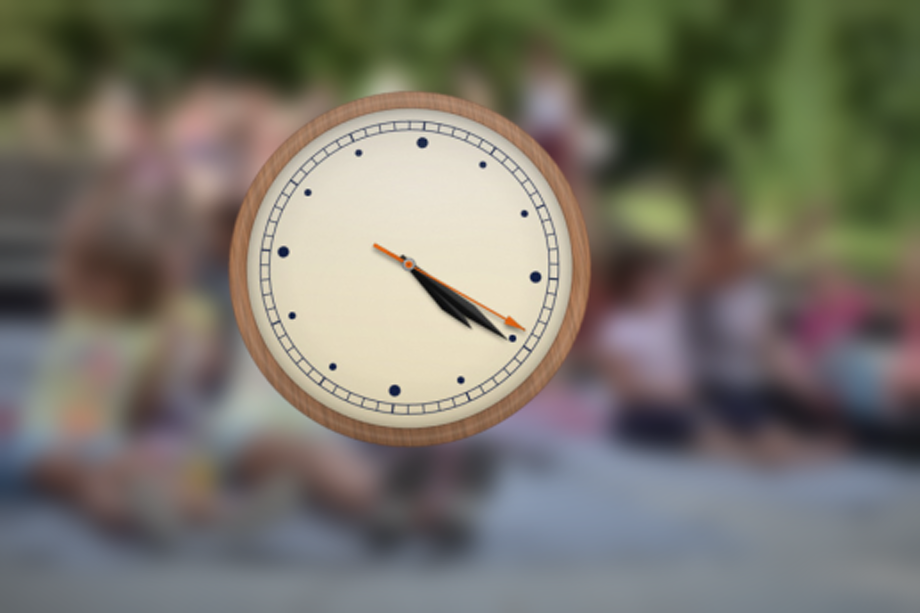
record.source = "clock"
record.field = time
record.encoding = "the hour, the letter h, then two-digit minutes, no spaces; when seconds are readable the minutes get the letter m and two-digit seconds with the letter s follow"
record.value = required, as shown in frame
4h20m19s
